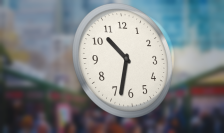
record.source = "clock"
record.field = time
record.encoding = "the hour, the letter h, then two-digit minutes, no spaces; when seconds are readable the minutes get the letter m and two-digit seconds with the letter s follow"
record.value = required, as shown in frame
10h33
